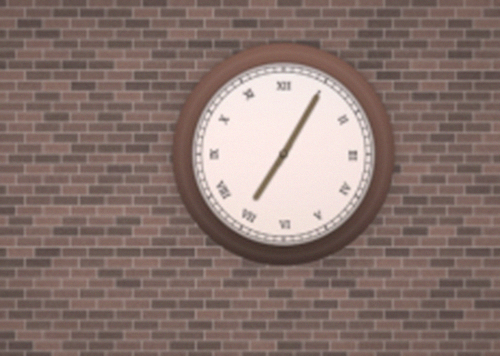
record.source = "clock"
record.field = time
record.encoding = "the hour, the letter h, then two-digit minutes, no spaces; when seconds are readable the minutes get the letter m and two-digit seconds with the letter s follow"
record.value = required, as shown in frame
7h05
